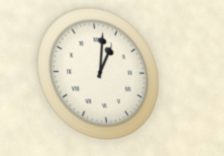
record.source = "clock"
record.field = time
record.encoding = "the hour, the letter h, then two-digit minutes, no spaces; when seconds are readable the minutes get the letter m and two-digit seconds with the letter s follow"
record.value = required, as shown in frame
1h02
